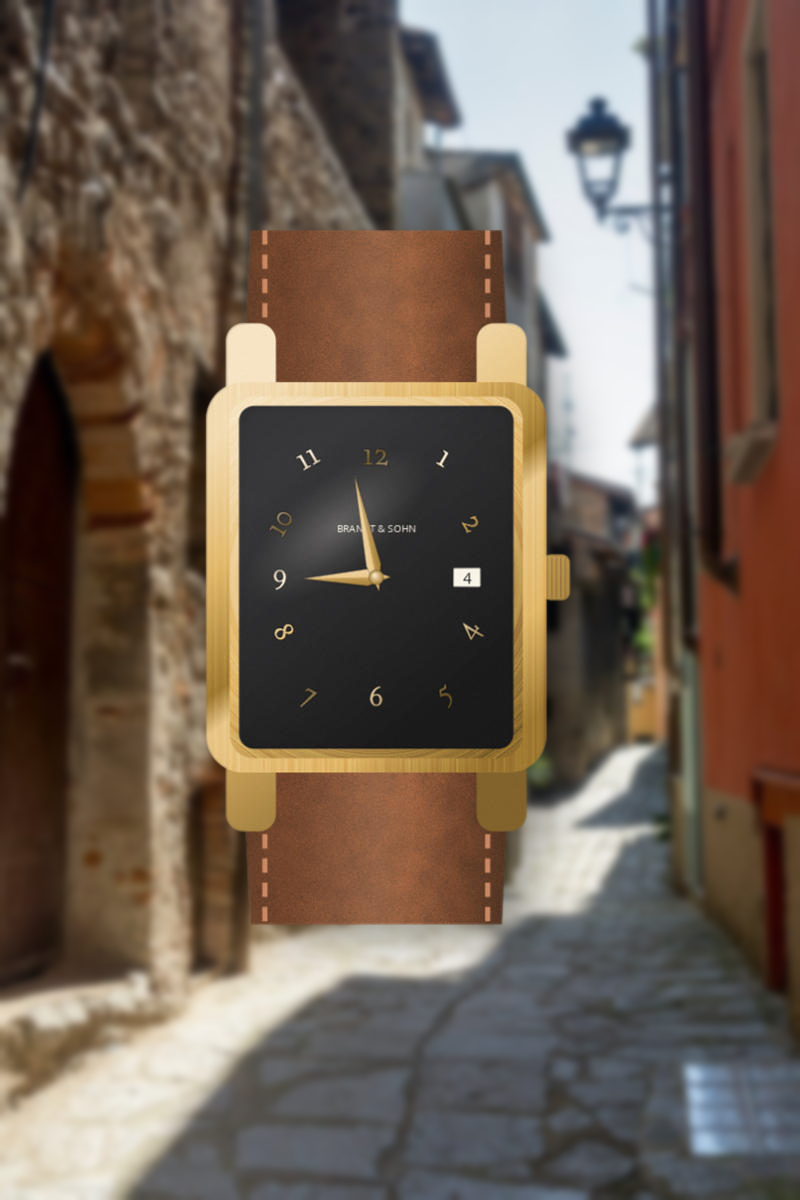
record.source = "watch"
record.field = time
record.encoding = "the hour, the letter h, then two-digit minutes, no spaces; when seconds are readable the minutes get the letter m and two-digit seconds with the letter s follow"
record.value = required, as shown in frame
8h58
